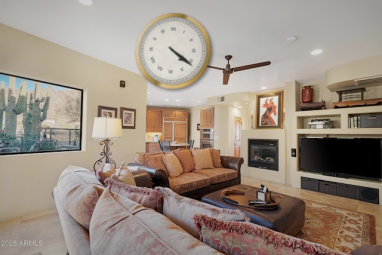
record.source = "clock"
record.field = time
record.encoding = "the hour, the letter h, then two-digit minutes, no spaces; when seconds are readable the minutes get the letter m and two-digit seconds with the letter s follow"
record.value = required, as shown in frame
4h21
